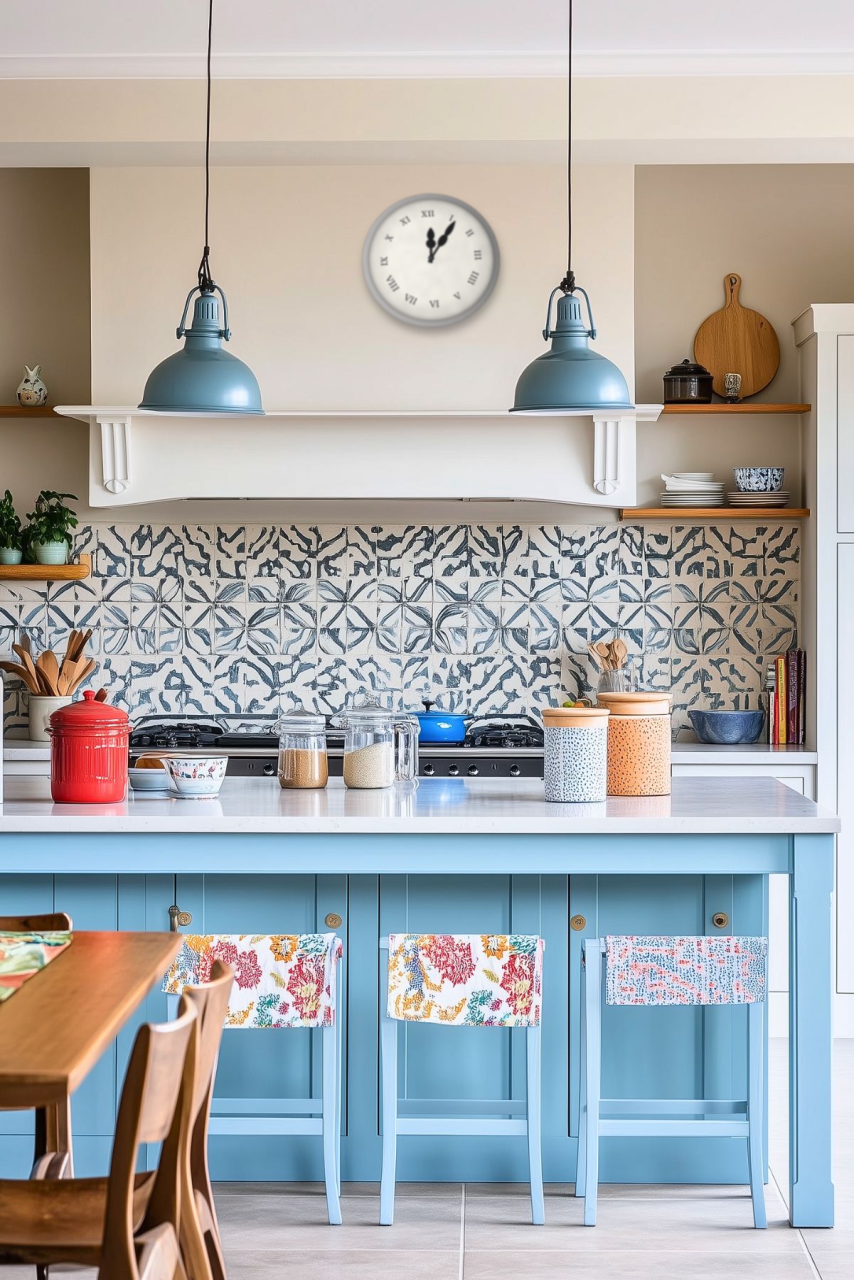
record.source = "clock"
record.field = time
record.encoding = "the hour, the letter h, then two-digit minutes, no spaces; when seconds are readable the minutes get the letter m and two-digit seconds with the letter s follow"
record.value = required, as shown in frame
12h06
